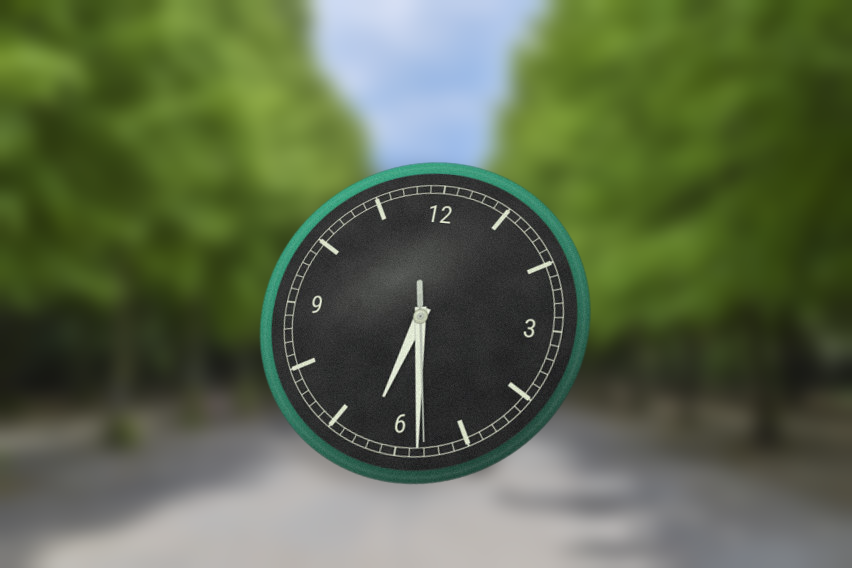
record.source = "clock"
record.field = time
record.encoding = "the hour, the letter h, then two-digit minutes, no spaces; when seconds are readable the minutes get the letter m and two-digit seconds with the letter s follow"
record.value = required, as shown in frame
6h28m28s
